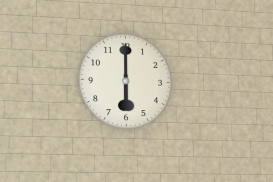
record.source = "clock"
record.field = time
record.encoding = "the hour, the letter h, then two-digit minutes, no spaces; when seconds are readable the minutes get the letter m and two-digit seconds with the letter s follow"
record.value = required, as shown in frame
6h00
